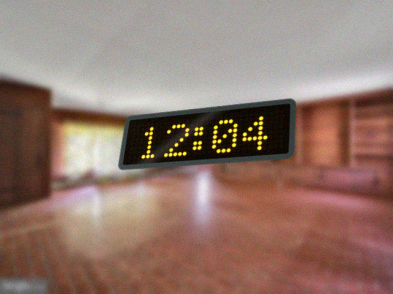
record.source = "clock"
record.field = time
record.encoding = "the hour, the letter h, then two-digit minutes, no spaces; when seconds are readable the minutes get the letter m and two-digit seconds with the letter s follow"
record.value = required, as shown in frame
12h04
